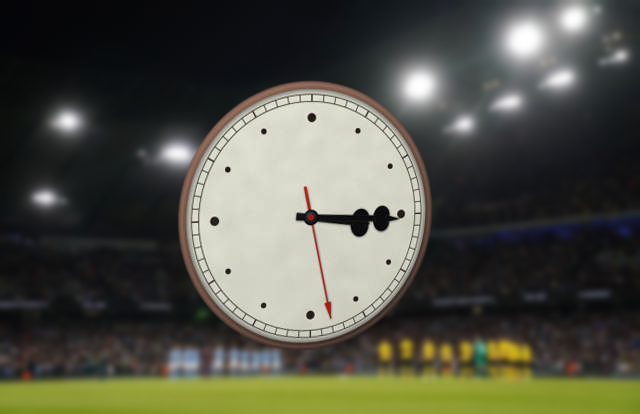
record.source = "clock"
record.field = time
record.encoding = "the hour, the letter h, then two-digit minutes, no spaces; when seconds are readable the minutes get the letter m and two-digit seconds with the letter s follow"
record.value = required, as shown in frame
3h15m28s
